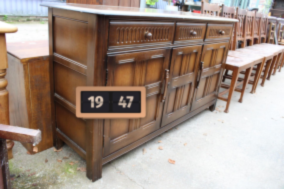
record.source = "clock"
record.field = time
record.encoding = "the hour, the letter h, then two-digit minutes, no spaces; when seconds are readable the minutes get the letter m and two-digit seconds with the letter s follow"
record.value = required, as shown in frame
19h47
